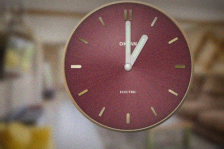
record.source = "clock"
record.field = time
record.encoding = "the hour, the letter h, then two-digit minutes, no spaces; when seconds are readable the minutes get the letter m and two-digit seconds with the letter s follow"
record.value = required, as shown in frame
1h00
